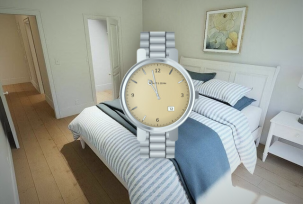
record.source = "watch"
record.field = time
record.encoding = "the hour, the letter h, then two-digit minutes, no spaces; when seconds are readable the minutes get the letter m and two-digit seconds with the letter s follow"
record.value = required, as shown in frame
10h58
